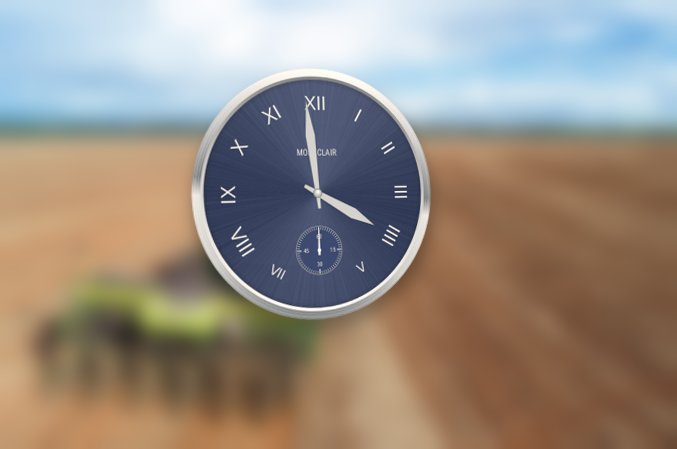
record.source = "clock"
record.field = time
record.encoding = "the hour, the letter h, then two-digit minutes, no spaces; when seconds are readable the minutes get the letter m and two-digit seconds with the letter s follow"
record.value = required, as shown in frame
3h59
